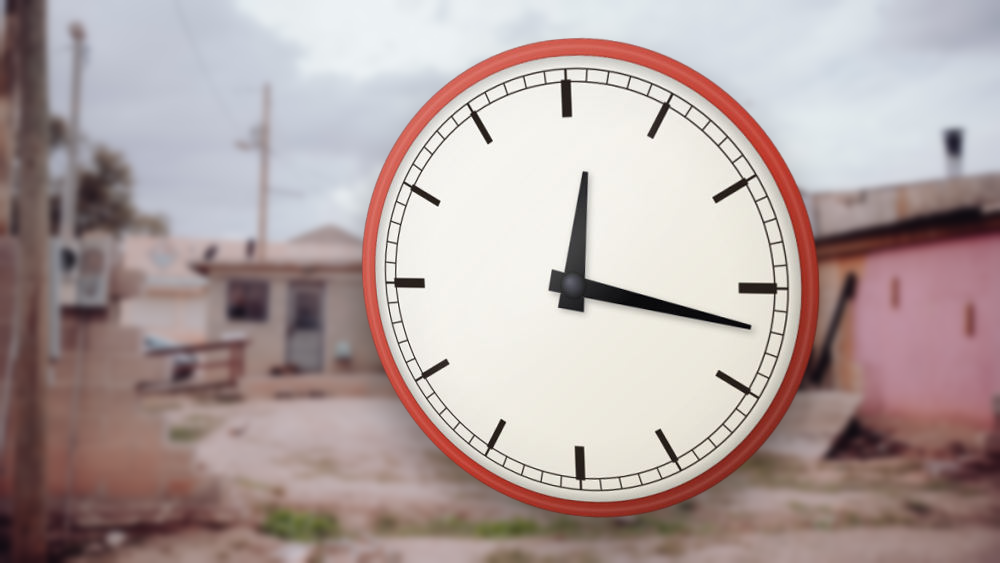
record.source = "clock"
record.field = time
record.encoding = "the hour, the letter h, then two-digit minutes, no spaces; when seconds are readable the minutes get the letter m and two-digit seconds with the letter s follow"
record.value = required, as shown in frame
12h17
